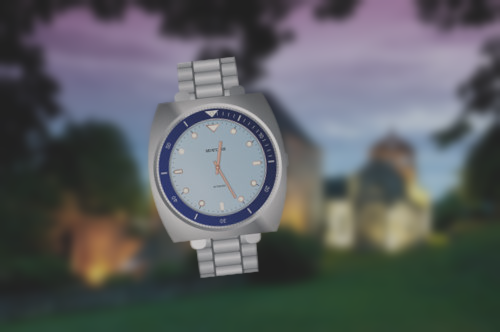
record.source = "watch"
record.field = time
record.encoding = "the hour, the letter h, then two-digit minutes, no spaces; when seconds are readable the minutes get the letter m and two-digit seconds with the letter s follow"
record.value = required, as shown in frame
12h26
